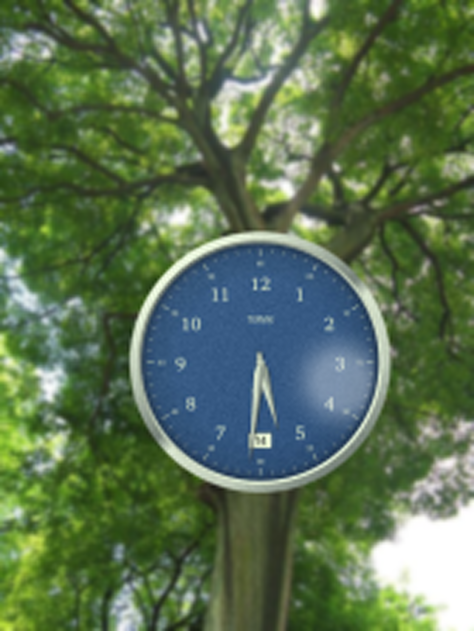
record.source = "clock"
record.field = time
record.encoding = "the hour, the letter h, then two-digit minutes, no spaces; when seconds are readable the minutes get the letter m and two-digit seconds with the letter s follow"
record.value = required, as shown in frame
5h31
